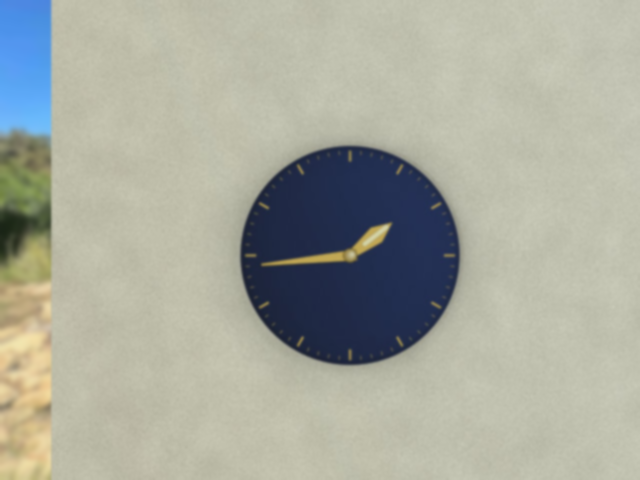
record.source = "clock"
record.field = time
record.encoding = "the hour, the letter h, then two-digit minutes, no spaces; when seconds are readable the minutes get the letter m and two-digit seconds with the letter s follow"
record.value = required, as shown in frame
1h44
